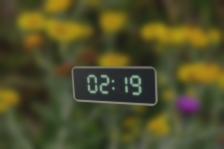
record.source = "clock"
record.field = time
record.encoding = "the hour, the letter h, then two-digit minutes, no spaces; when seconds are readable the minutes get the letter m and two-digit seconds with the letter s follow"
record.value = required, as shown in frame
2h19
